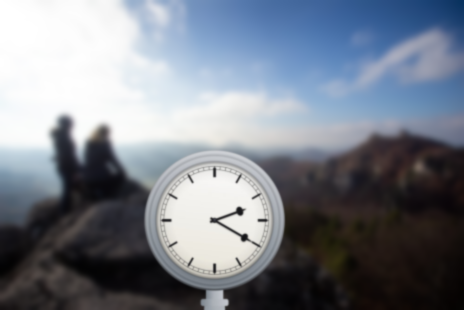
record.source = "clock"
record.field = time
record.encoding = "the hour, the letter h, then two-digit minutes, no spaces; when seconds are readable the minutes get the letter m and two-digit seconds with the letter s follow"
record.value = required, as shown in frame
2h20
